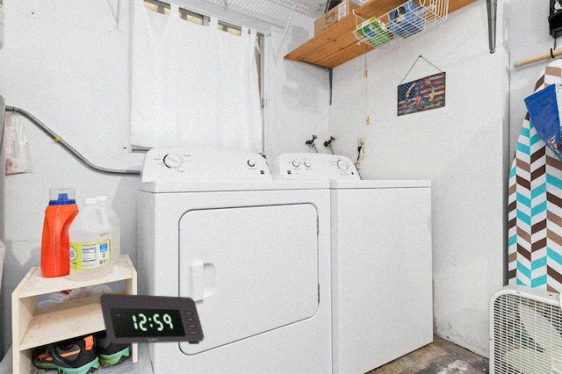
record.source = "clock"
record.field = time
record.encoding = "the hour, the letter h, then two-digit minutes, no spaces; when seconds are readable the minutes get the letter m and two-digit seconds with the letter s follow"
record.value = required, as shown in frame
12h59
